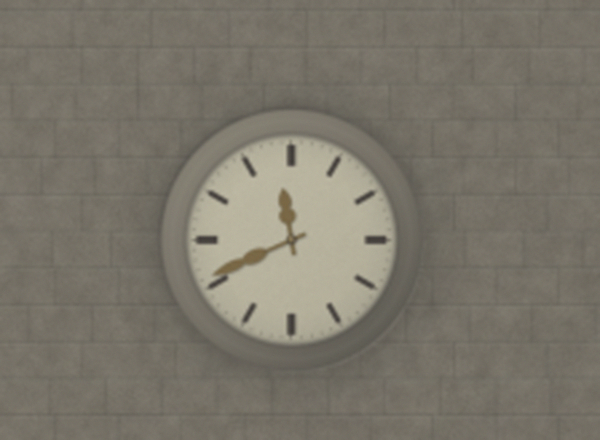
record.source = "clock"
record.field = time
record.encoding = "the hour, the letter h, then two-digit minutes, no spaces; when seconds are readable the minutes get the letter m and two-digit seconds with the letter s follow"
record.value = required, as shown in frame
11h41
